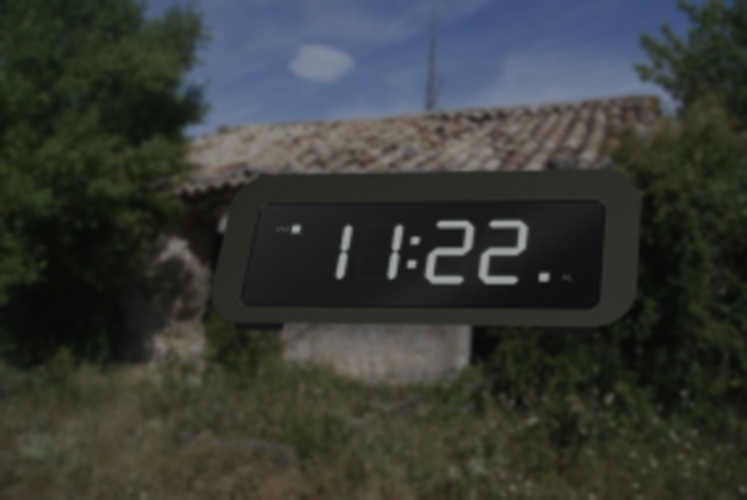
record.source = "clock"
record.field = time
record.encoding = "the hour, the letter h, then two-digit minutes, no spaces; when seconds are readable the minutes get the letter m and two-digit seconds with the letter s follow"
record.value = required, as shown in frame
11h22
